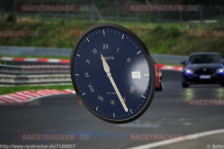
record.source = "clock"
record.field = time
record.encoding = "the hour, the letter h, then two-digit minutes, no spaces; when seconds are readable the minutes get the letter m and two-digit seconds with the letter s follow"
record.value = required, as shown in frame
11h26
